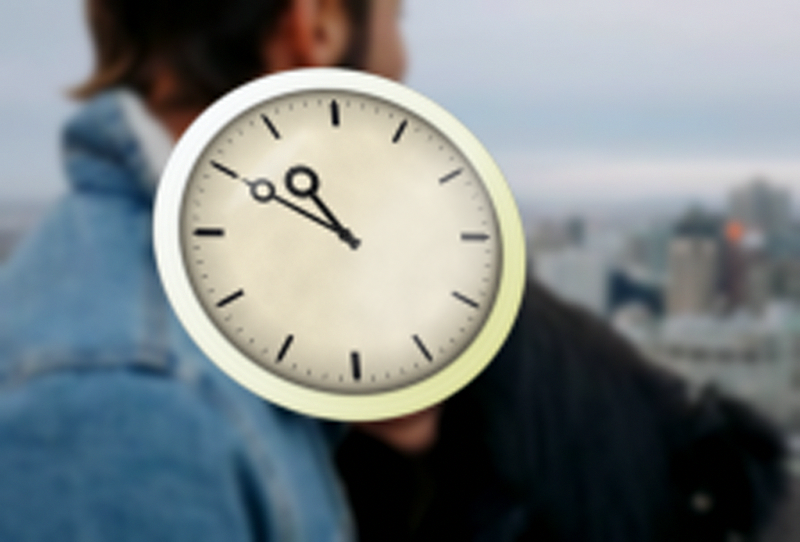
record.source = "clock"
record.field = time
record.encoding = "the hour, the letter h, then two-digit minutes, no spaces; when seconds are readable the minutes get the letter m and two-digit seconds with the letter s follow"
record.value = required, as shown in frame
10h50
